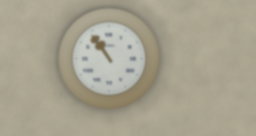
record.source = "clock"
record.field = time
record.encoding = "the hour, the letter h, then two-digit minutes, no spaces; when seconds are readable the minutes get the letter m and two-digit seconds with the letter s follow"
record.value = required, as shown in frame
10h54
